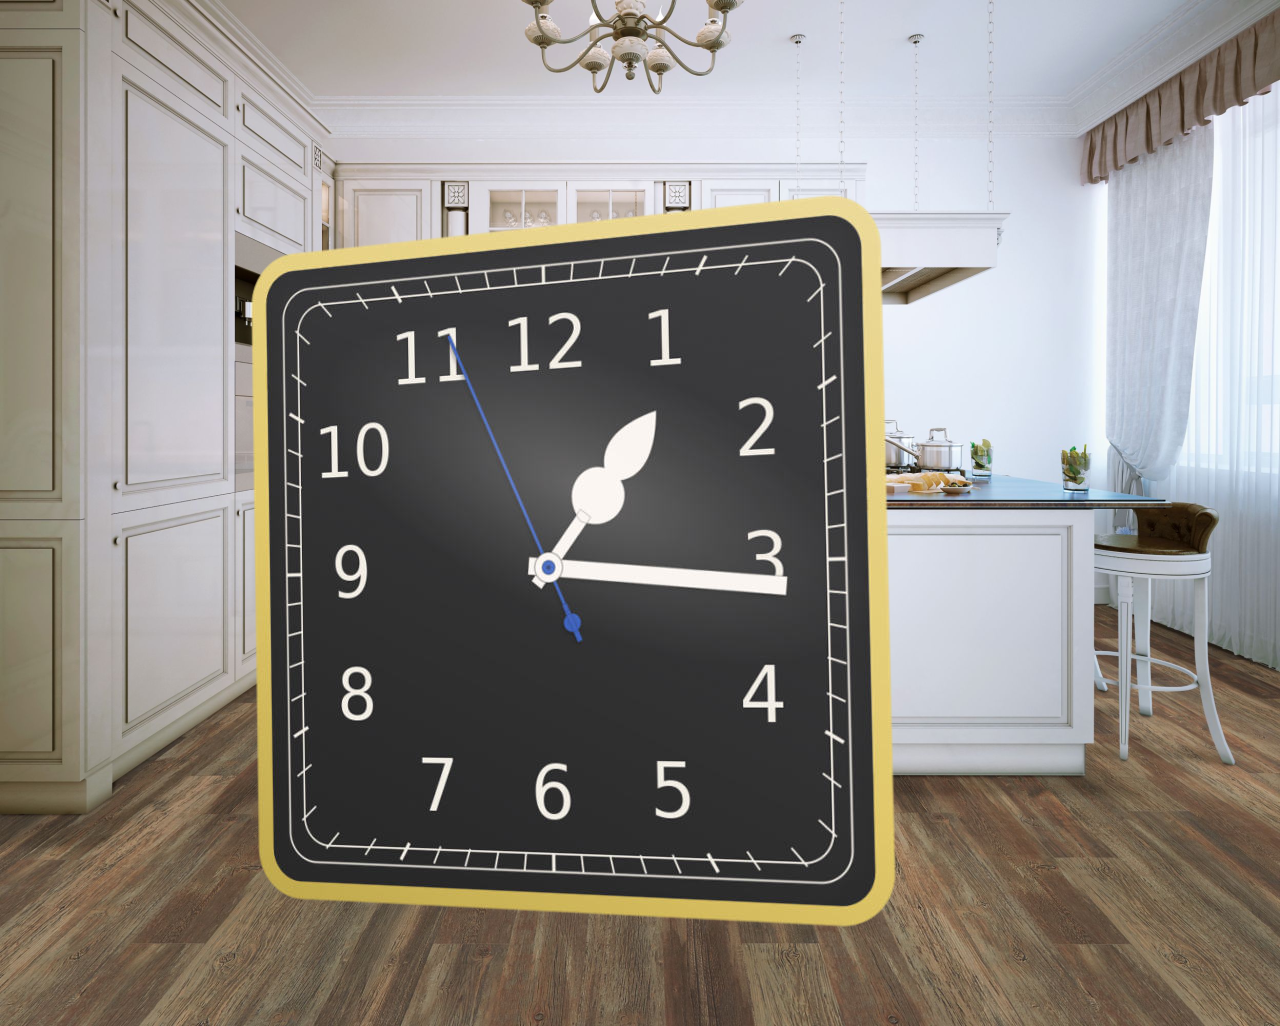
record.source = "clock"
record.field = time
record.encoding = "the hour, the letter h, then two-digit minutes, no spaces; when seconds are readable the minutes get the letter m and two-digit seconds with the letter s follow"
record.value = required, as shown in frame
1h15m56s
